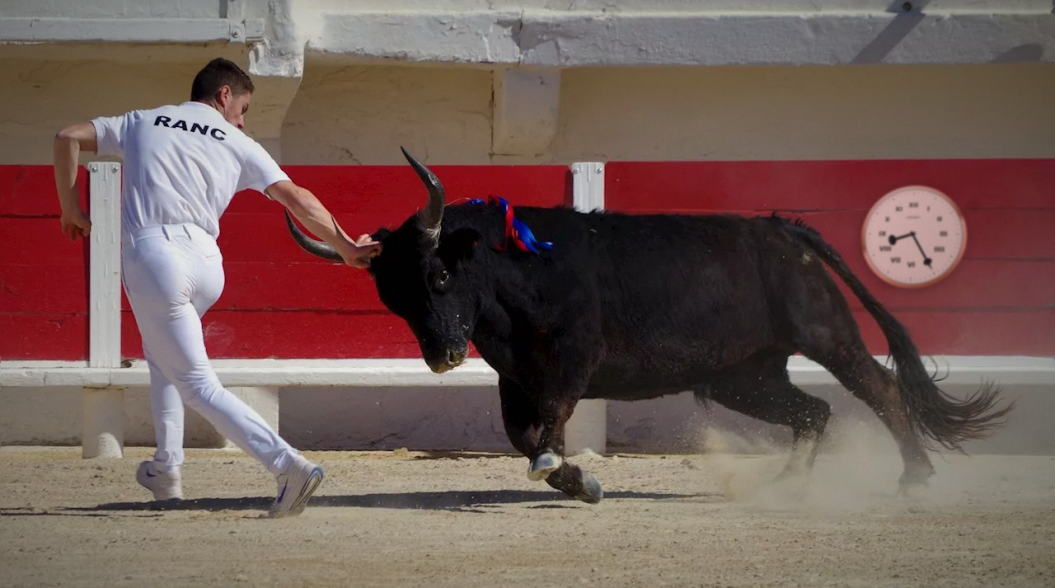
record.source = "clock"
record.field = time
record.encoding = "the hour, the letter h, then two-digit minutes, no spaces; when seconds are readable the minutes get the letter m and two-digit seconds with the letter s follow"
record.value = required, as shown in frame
8h25
